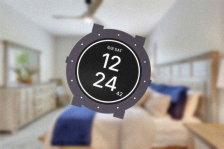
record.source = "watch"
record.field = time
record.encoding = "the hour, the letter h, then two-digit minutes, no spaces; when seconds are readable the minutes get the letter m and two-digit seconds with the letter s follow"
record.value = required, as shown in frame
12h24
